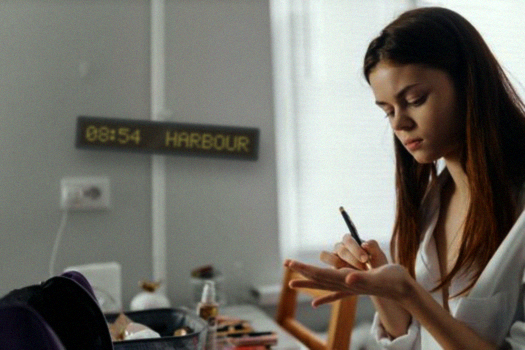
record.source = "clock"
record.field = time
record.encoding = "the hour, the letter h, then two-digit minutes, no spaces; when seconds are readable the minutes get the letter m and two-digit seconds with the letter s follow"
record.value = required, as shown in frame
8h54
